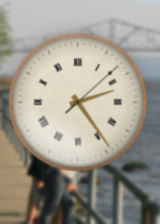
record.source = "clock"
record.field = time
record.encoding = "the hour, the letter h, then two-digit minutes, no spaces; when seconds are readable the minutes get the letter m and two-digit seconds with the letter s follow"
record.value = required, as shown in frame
2h24m08s
